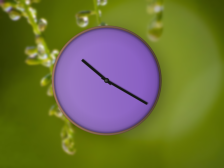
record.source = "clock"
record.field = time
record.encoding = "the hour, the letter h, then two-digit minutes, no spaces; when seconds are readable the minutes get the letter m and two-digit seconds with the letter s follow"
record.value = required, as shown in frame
10h20
